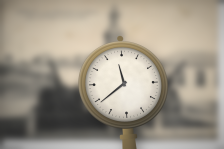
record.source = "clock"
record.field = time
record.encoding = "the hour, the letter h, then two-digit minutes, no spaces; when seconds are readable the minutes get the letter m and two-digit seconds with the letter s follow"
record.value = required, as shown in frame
11h39
